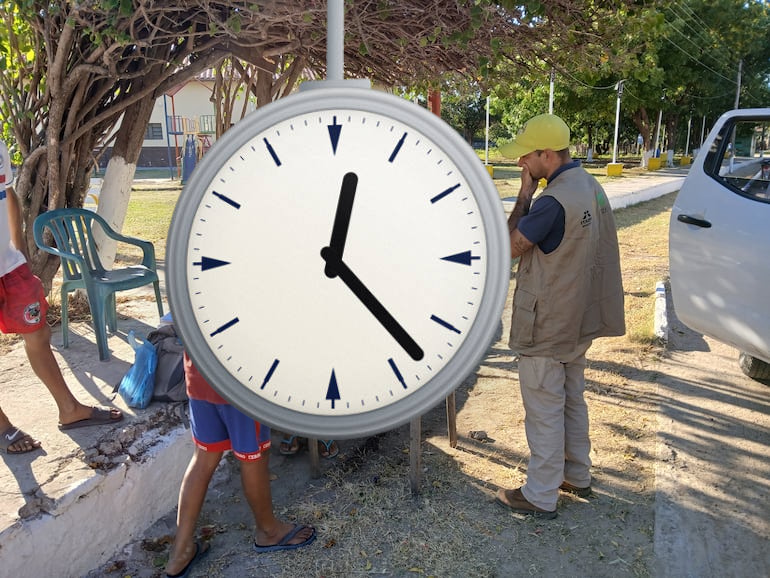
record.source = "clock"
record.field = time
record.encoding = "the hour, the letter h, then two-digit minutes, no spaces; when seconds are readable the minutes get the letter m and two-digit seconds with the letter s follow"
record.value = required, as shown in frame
12h23
